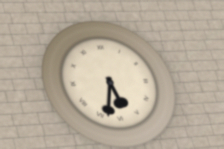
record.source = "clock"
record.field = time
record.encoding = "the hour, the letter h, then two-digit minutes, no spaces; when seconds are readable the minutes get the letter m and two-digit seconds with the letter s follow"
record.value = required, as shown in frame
5h33
